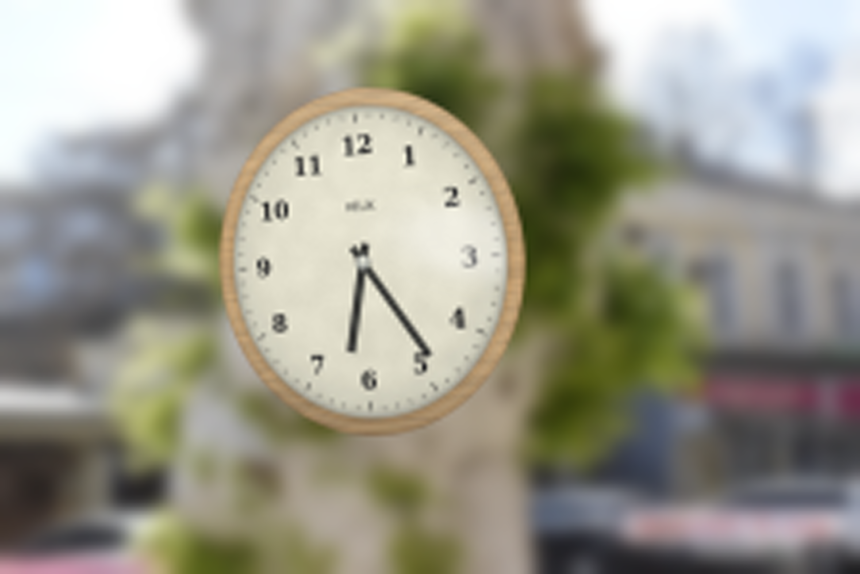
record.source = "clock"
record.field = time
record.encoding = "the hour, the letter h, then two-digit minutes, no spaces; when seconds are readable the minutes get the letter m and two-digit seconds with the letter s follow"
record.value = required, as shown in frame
6h24
